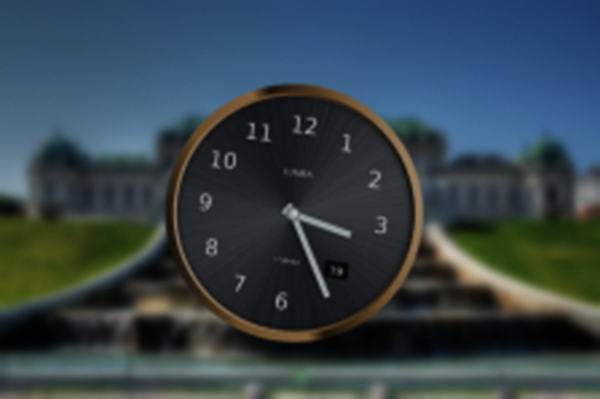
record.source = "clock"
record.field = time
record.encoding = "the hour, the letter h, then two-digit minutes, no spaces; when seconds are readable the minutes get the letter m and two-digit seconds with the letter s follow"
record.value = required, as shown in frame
3h25
